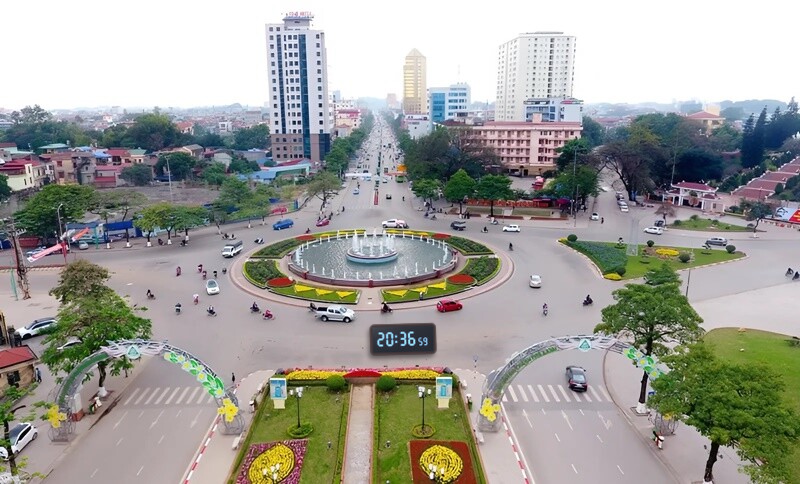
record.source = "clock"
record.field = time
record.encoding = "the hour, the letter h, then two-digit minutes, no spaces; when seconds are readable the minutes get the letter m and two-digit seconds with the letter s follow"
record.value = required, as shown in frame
20h36
